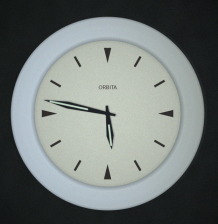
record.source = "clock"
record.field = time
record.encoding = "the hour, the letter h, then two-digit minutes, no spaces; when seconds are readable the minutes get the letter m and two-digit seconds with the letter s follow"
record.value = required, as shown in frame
5h47
